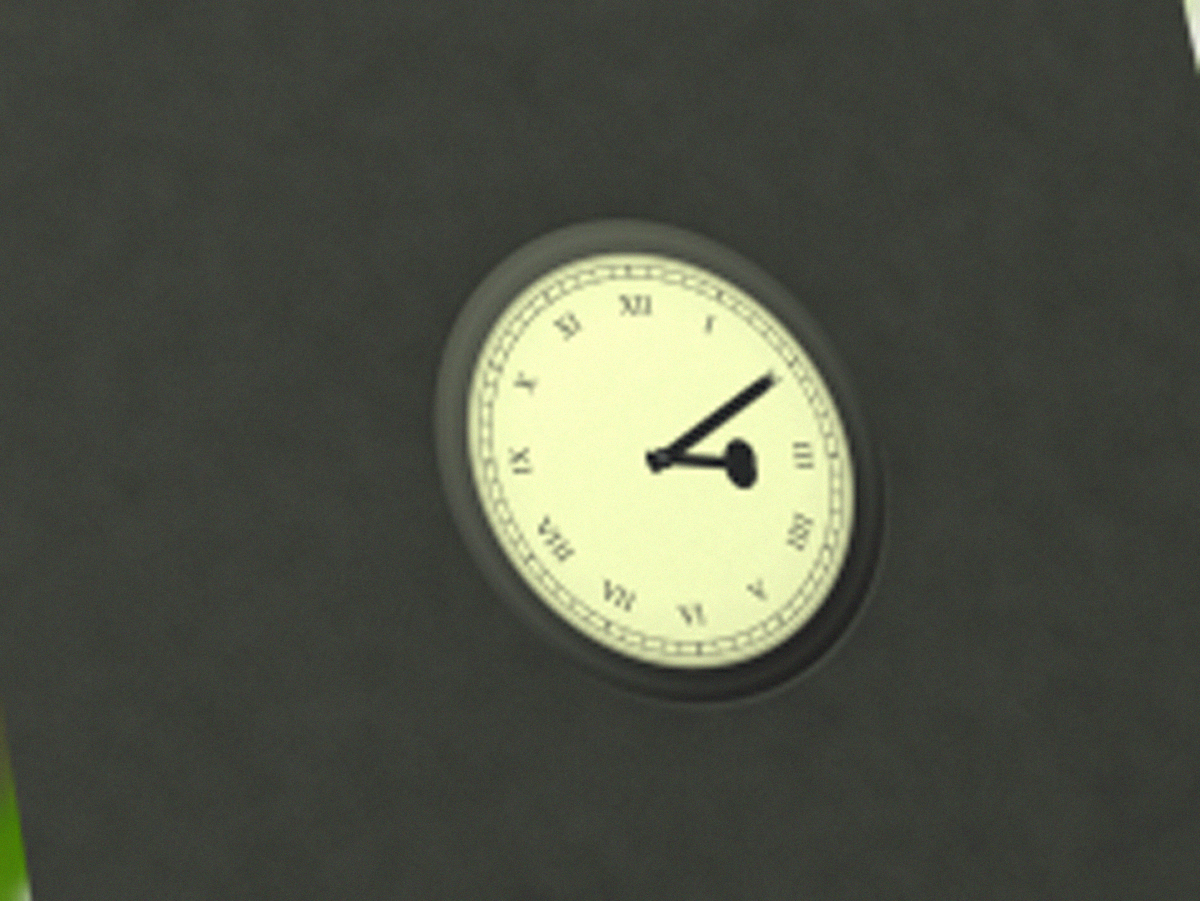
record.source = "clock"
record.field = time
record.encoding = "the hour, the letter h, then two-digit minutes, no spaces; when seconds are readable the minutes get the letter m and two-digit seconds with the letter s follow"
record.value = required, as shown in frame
3h10
